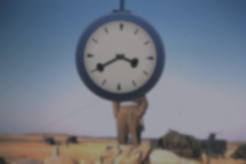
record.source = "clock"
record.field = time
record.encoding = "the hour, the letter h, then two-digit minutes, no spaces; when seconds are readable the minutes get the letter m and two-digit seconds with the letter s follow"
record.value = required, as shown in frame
3h40
